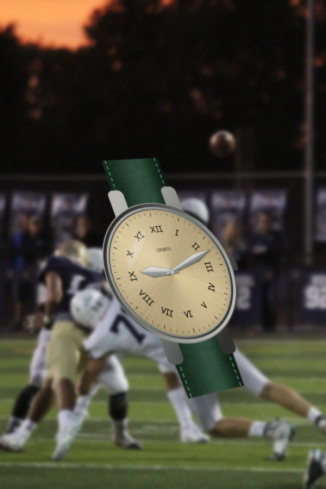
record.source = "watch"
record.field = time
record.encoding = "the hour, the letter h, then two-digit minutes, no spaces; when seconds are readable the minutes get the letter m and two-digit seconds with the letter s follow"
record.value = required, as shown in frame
9h12
